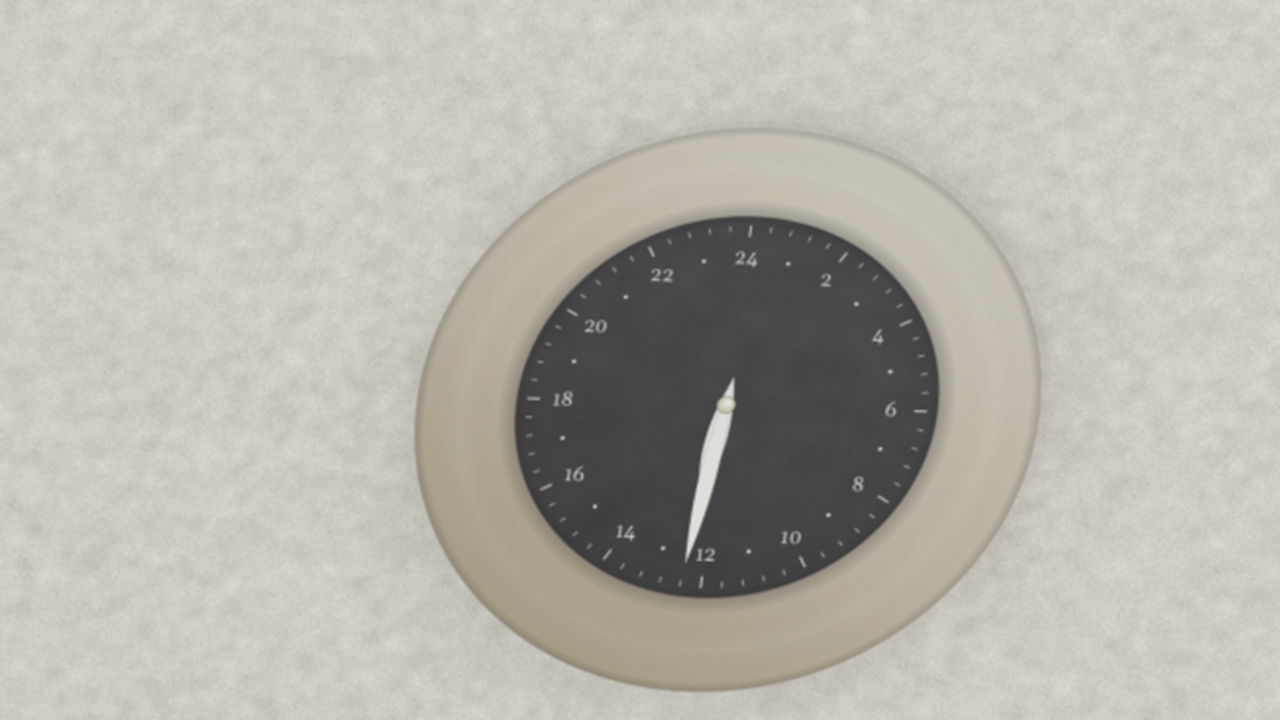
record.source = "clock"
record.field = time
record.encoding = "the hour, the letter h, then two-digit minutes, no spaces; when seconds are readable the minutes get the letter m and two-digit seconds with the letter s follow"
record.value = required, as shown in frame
12h31
